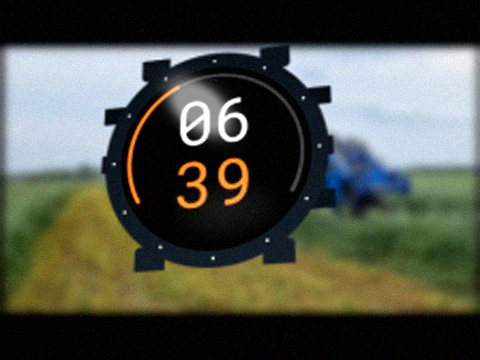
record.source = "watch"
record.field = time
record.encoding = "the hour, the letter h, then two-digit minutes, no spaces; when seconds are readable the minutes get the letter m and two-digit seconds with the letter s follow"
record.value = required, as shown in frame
6h39
